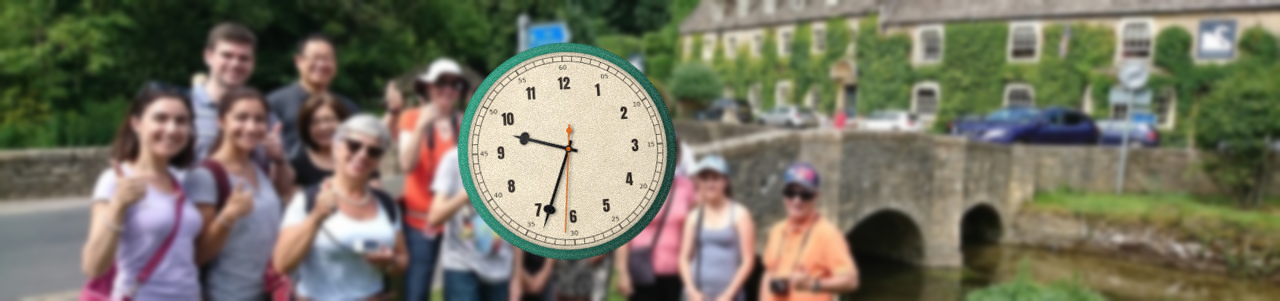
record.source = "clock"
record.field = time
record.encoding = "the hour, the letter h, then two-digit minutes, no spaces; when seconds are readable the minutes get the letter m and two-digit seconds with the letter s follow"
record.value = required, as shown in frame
9h33m31s
